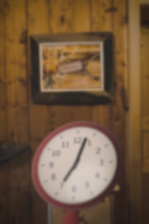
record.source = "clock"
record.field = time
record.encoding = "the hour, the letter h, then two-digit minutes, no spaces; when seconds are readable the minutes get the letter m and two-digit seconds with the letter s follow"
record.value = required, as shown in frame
7h03
